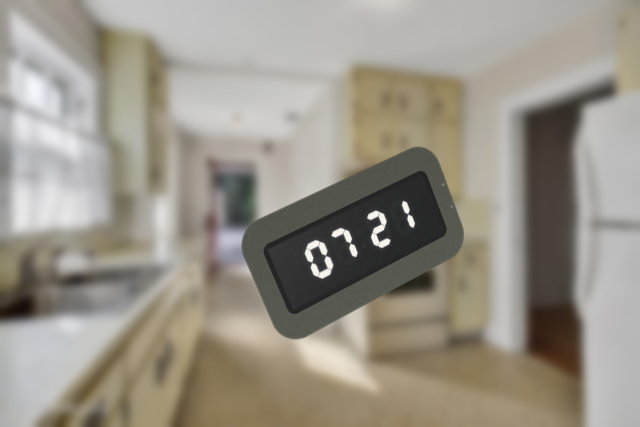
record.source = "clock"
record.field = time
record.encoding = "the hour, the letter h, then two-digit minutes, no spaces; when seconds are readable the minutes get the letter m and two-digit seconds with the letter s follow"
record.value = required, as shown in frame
7h21
